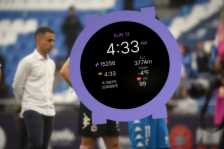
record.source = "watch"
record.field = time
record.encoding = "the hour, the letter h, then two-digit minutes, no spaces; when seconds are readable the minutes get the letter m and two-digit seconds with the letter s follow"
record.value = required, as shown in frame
4h33
